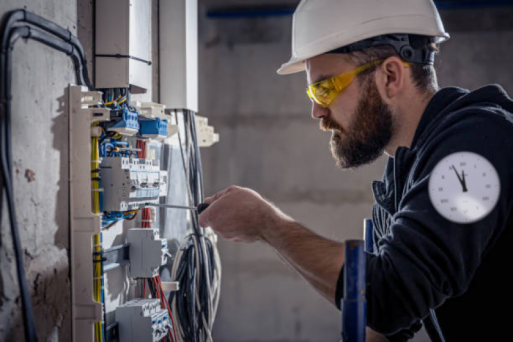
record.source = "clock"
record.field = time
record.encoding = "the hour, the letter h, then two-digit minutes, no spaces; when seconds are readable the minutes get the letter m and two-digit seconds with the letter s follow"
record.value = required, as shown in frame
11h56
